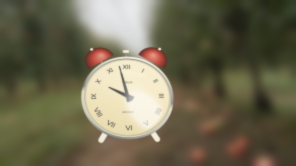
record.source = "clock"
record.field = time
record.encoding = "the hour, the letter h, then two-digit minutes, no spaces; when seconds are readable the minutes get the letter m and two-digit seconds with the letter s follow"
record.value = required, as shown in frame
9h58
